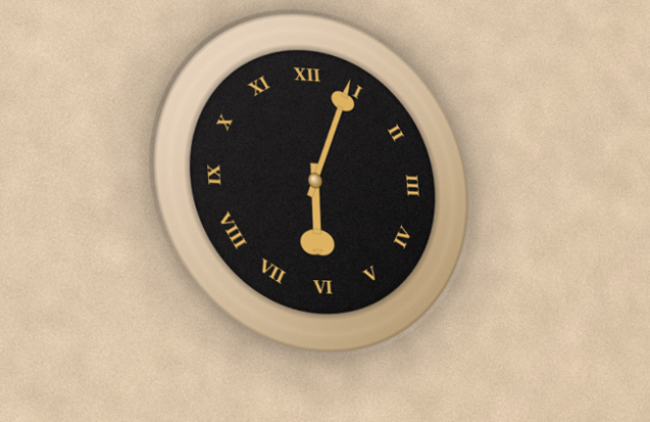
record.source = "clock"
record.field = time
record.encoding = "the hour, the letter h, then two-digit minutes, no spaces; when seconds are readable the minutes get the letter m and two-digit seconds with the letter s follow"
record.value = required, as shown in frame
6h04
